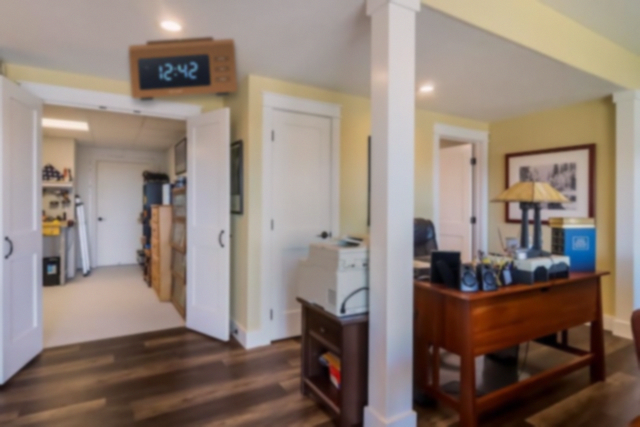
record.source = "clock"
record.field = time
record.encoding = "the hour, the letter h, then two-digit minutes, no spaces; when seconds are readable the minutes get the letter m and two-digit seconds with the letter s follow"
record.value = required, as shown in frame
12h42
